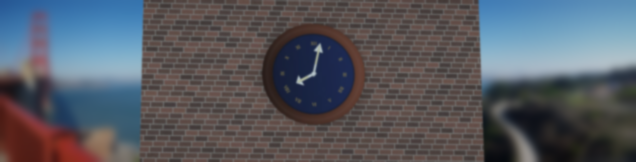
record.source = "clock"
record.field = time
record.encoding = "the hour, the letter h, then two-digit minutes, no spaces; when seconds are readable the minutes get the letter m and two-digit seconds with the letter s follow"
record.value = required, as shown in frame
8h02
